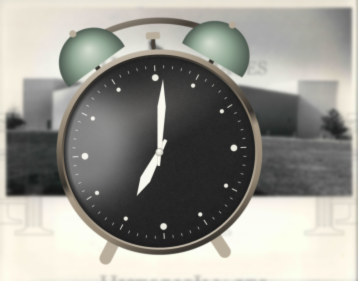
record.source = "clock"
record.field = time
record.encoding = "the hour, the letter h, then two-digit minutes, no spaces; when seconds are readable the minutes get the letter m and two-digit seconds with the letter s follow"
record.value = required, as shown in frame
7h01
